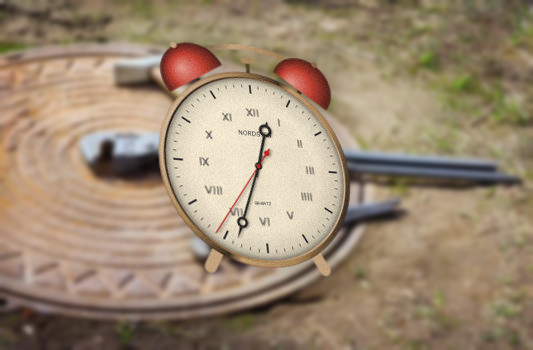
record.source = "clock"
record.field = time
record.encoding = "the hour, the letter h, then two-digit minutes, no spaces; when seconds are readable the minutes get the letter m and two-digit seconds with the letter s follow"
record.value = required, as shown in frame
12h33m36s
